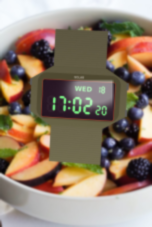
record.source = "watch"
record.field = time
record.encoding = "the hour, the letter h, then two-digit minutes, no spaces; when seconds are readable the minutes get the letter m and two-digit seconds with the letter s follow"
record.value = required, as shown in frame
17h02m20s
